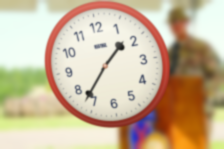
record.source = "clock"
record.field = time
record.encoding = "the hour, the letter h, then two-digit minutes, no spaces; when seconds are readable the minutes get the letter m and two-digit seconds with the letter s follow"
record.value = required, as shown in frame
1h37
